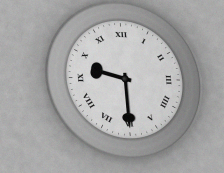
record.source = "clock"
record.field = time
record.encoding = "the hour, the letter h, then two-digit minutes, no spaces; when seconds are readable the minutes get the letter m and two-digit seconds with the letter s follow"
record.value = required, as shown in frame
9h30
